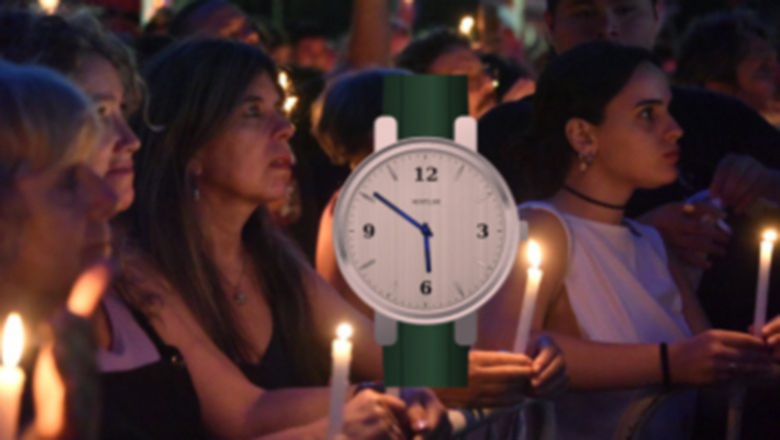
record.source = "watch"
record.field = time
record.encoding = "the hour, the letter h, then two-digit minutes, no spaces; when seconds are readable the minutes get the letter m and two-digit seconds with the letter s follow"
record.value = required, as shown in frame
5h51
